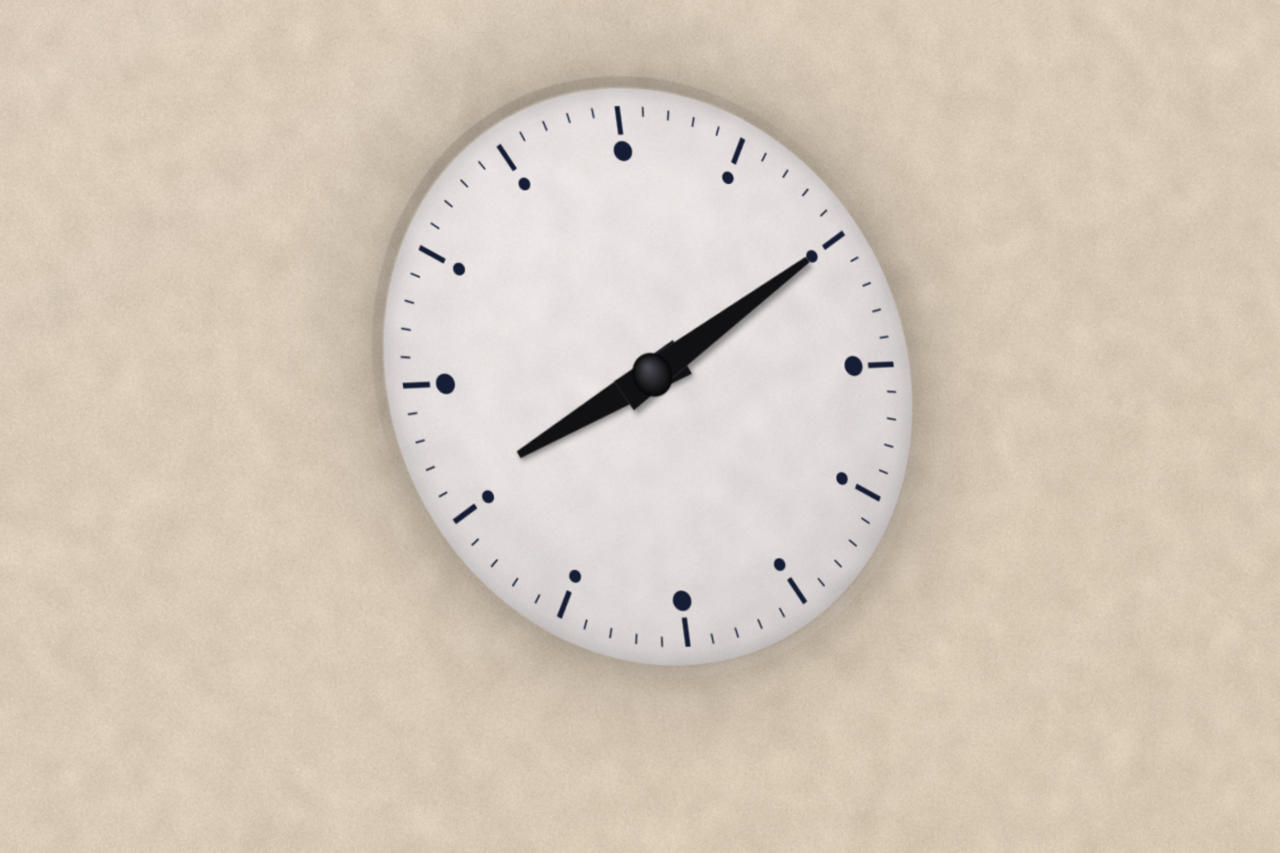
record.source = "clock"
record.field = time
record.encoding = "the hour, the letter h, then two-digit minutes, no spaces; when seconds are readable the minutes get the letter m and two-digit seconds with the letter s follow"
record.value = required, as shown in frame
8h10
